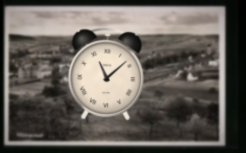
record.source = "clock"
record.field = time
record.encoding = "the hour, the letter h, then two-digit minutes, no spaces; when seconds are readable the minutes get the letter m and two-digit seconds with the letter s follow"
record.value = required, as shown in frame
11h08
